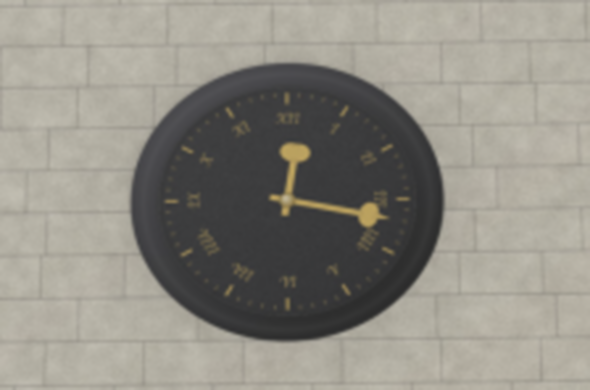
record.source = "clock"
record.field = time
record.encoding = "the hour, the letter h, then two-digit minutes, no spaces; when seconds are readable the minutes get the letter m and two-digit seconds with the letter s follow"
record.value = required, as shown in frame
12h17
